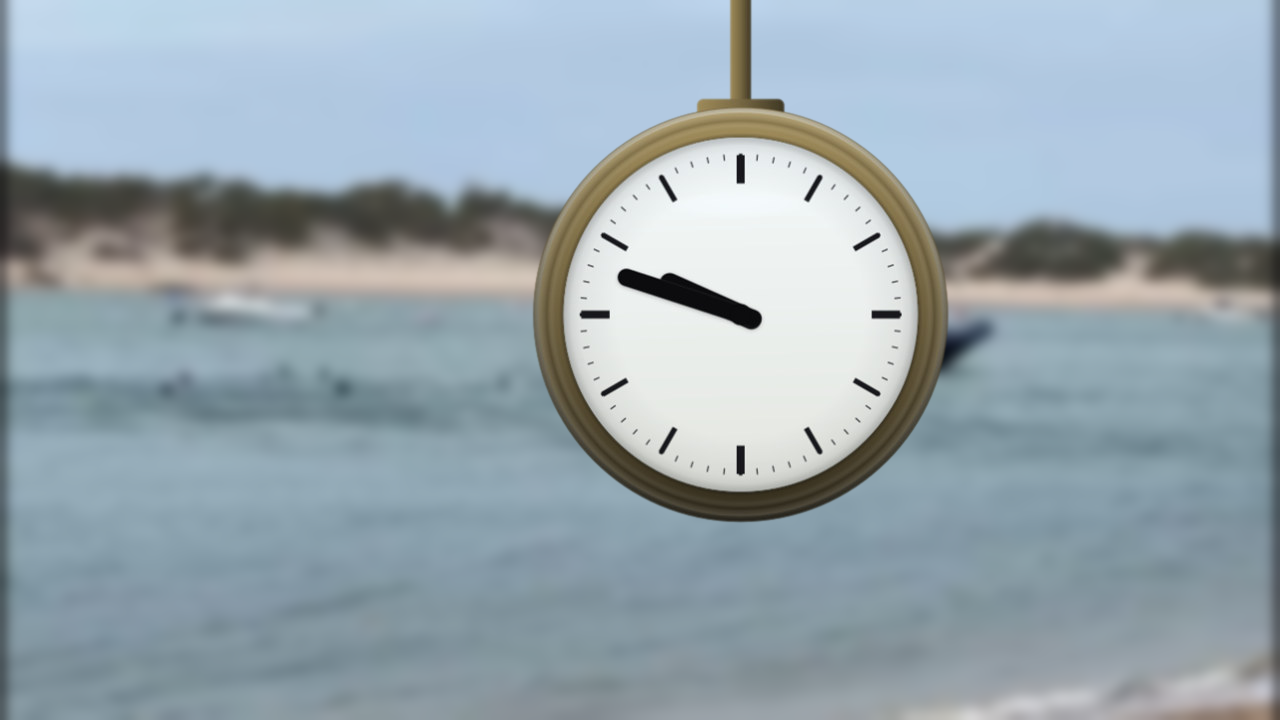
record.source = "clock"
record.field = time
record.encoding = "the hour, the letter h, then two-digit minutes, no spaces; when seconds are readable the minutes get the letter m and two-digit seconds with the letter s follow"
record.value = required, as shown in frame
9h48
